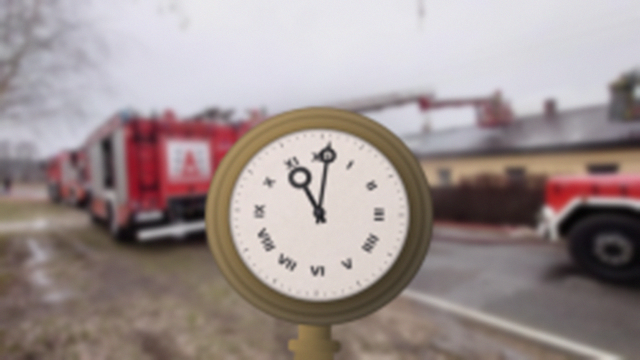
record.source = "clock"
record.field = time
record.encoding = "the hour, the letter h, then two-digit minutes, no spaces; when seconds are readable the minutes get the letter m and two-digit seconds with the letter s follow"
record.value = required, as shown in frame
11h01
